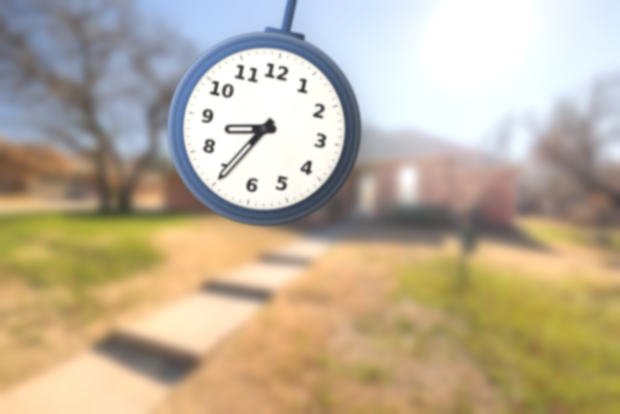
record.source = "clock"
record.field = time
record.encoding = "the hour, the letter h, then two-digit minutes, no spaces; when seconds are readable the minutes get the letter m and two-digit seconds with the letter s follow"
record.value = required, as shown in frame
8h35
